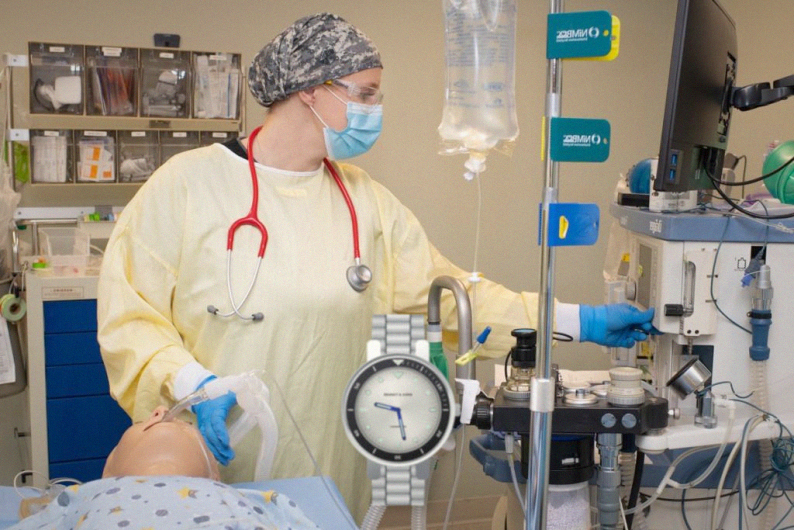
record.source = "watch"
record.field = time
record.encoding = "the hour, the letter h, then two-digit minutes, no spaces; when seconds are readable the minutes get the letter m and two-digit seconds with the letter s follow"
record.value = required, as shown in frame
9h28
